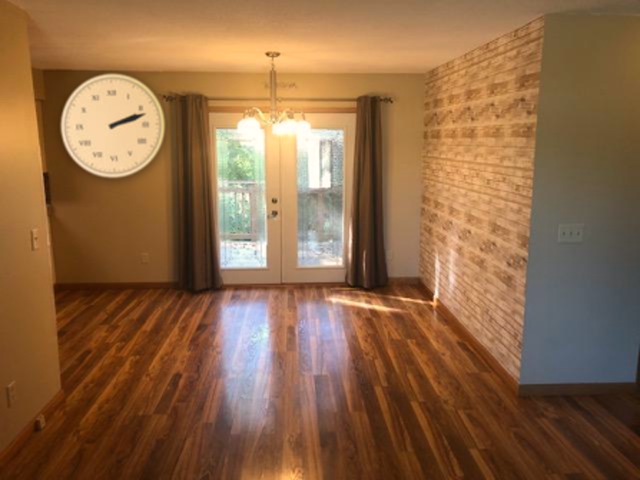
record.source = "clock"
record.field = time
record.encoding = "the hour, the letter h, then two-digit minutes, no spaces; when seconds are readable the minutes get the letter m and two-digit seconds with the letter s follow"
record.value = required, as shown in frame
2h12
